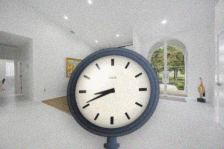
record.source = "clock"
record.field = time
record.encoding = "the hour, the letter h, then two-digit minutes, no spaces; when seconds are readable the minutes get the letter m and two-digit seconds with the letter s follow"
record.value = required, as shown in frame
8h41
